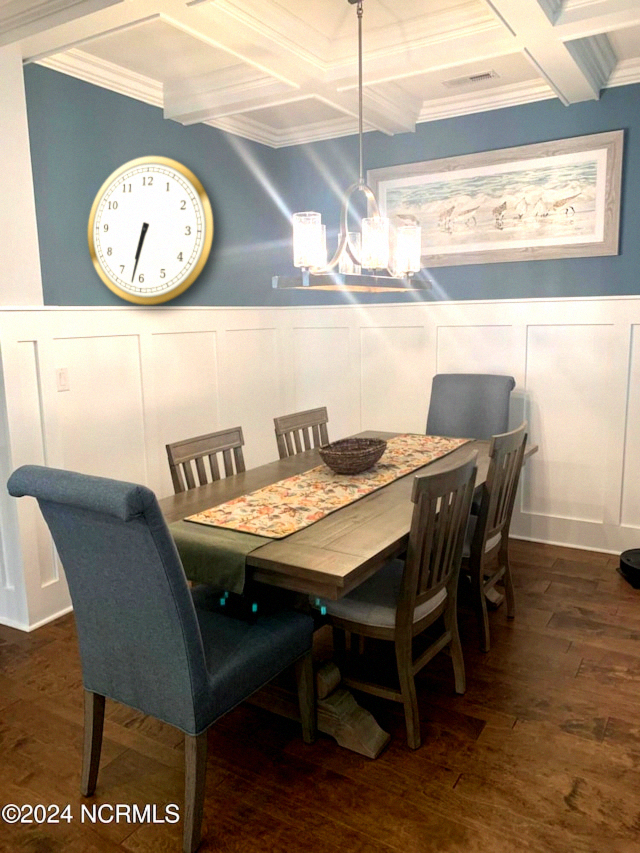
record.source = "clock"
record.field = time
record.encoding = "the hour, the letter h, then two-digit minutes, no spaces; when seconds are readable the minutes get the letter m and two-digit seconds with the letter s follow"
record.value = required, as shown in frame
6h32
